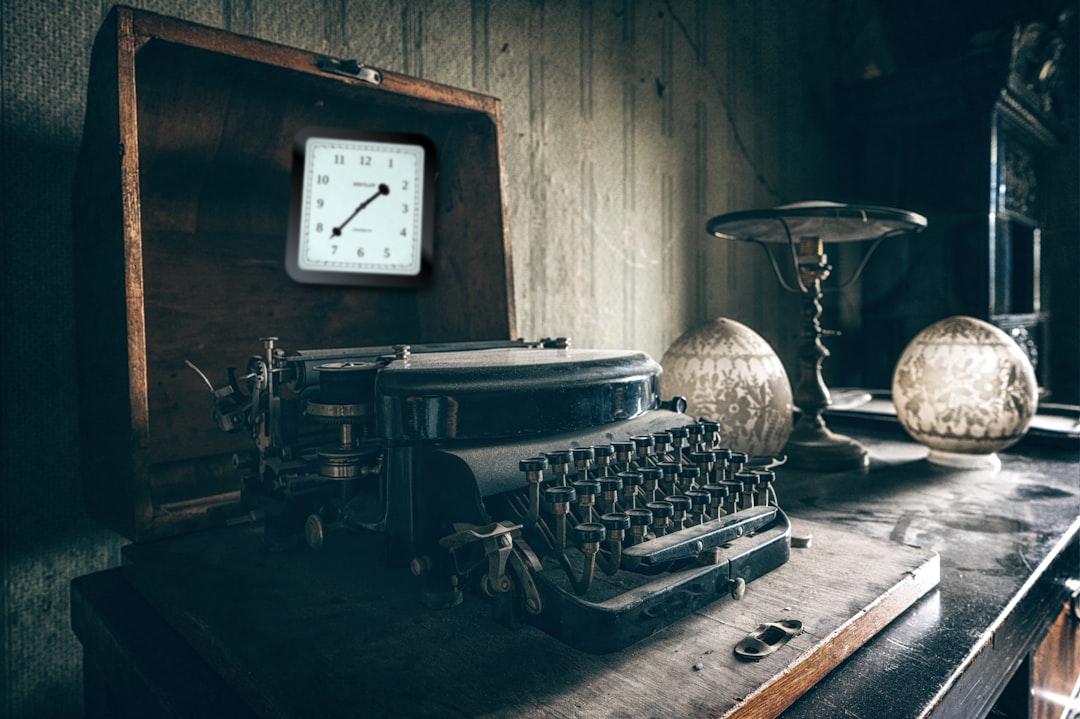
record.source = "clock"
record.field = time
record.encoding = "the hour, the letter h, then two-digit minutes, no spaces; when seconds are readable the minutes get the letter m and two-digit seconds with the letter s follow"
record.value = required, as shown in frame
1h37
